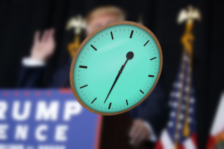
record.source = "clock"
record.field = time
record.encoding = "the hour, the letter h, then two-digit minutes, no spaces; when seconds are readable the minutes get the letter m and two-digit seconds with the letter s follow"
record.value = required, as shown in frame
12h32
